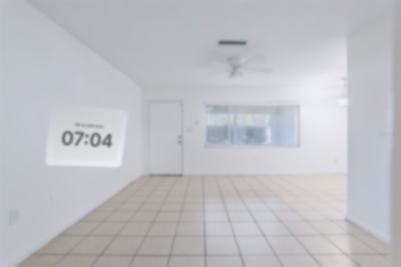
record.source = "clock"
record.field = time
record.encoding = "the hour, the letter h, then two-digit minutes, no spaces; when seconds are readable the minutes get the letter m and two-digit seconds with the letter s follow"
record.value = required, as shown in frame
7h04
